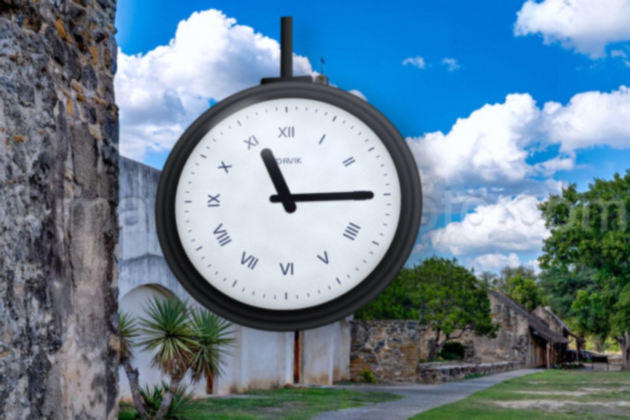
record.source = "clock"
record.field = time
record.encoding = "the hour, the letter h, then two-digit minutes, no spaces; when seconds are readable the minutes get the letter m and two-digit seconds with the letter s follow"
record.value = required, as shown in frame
11h15
